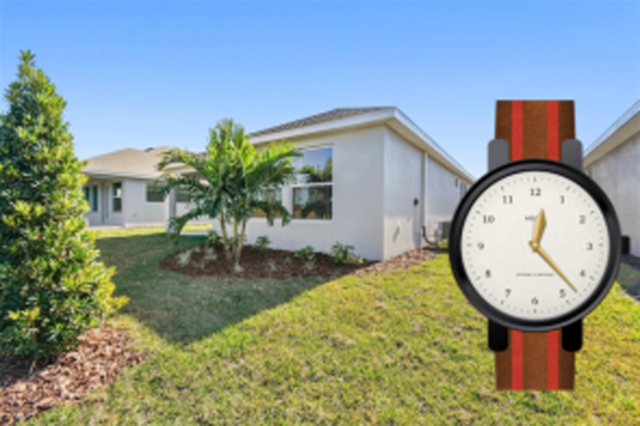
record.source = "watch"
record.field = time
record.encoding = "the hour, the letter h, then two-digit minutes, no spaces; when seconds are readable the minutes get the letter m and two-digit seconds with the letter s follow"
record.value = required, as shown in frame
12h23
